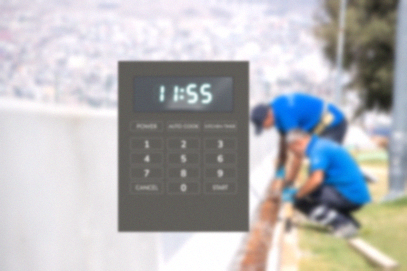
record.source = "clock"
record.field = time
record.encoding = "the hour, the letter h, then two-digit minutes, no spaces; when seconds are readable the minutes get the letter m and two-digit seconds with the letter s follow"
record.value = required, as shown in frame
11h55
